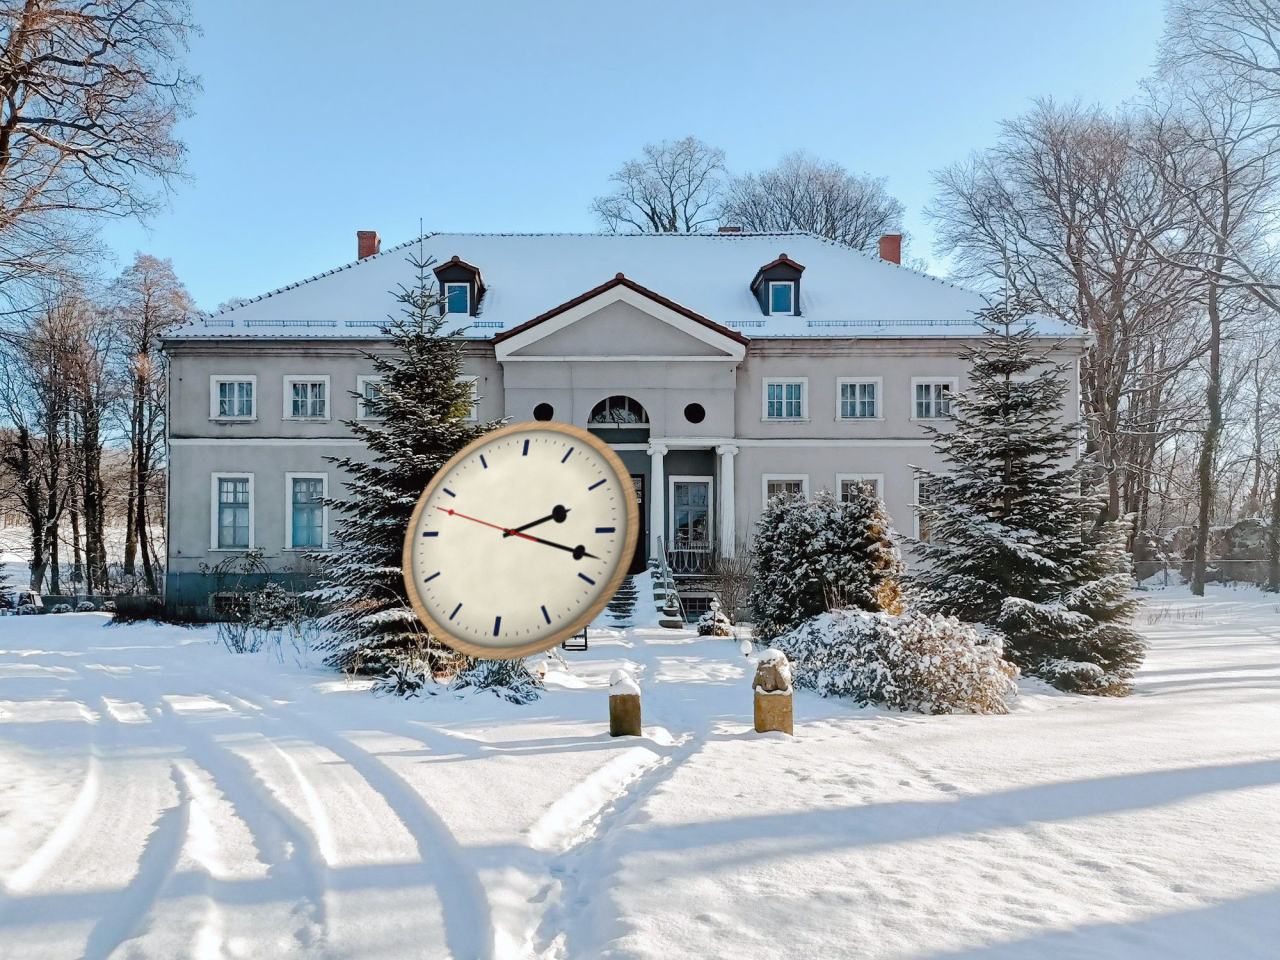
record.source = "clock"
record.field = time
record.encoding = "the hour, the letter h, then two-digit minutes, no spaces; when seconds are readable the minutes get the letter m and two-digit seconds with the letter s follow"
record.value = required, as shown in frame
2h17m48s
